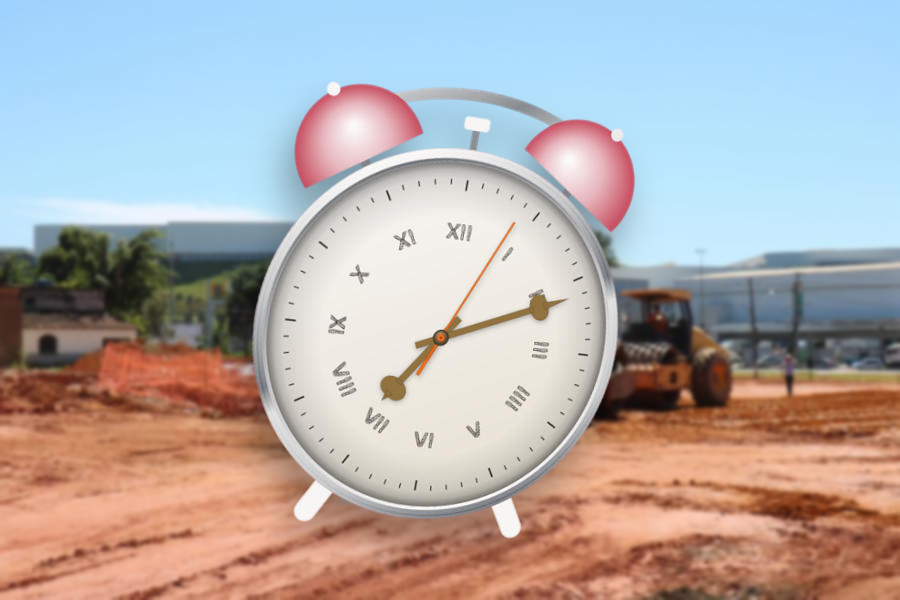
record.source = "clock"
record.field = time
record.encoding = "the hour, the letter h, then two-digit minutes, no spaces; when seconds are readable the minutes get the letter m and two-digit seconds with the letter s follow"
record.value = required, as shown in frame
7h11m04s
